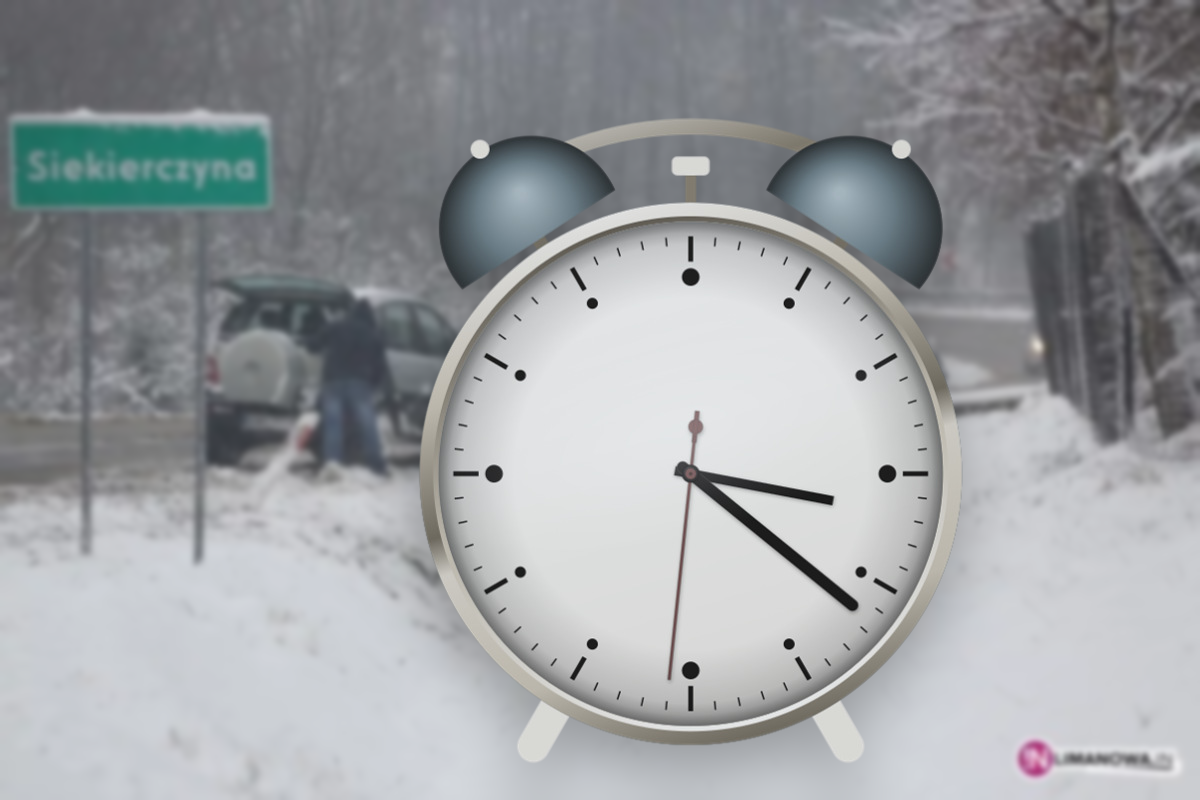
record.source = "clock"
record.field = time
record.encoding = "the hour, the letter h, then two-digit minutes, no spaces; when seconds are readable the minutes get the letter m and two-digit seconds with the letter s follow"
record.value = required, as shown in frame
3h21m31s
